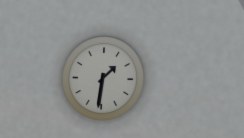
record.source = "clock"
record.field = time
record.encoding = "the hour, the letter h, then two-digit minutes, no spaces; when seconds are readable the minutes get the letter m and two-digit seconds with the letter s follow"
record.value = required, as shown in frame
1h31
